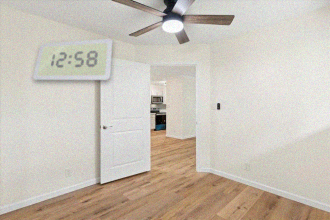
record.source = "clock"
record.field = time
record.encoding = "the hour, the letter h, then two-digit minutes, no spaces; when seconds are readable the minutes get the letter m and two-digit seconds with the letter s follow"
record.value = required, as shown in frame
12h58
